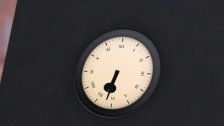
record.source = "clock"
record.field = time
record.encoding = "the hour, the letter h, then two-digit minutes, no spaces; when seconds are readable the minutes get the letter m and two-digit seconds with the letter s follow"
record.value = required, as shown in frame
6h32
